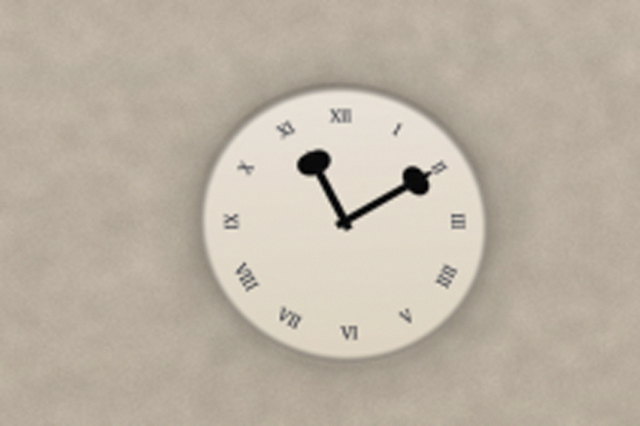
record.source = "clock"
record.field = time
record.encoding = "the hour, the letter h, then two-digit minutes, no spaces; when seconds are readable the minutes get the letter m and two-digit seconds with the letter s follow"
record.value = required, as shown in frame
11h10
